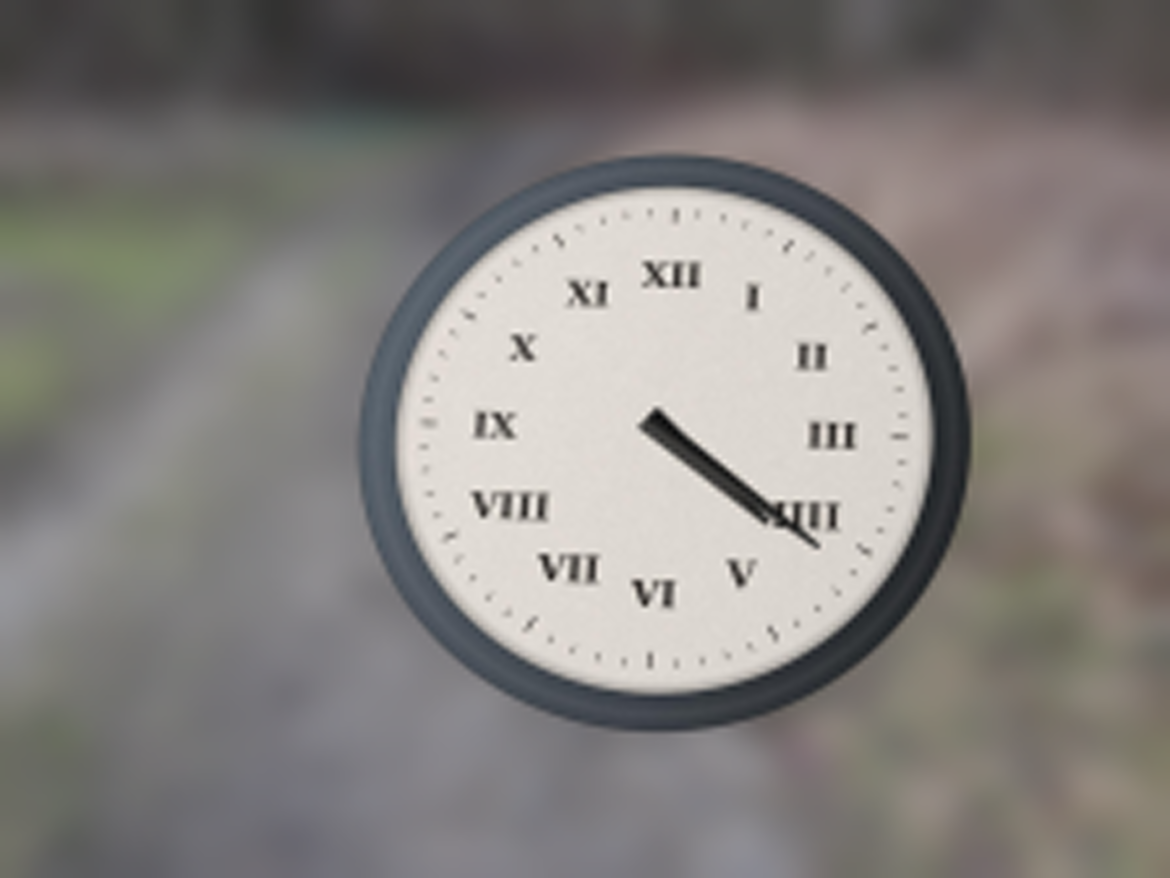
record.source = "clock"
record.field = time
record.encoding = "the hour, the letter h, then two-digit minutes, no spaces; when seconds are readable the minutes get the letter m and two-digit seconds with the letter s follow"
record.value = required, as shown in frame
4h21
